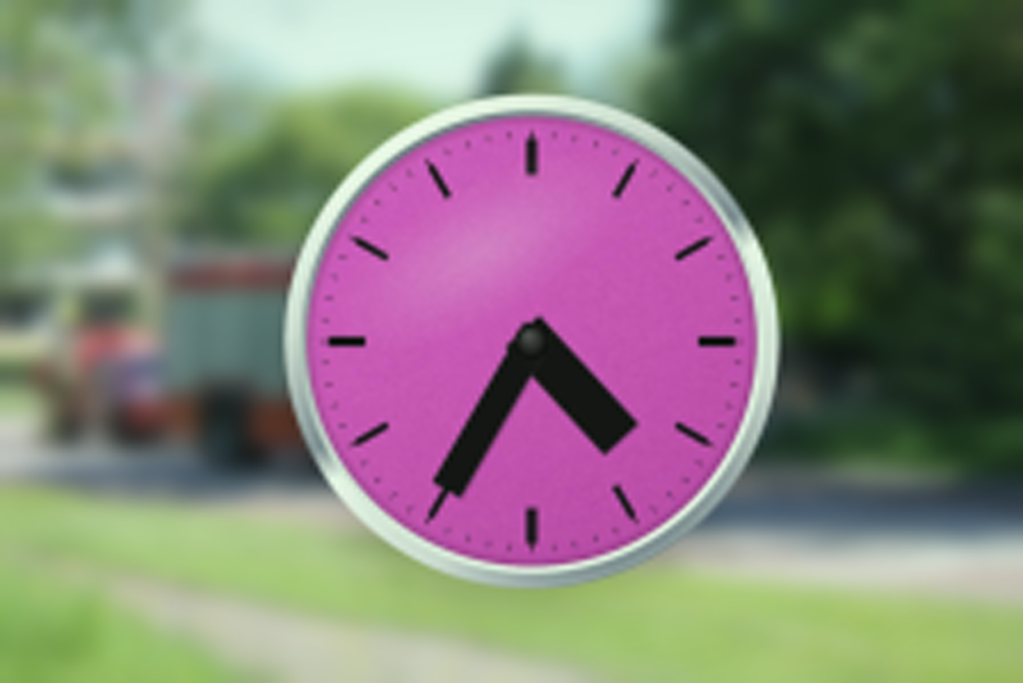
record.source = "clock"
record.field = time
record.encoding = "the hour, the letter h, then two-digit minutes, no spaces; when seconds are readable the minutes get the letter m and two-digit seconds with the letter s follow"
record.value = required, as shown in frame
4h35
